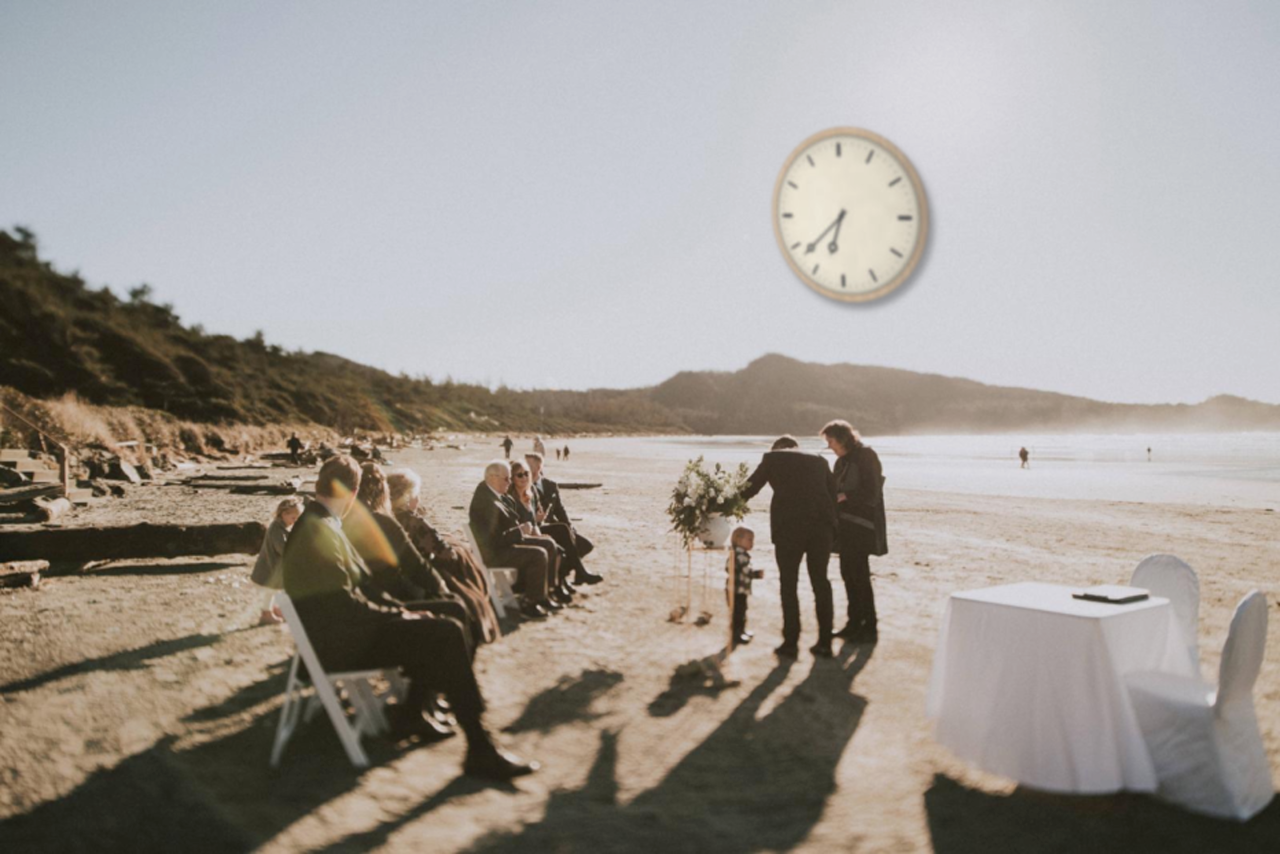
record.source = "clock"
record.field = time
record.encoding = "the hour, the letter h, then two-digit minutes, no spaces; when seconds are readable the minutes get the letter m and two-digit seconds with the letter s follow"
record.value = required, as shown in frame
6h38
